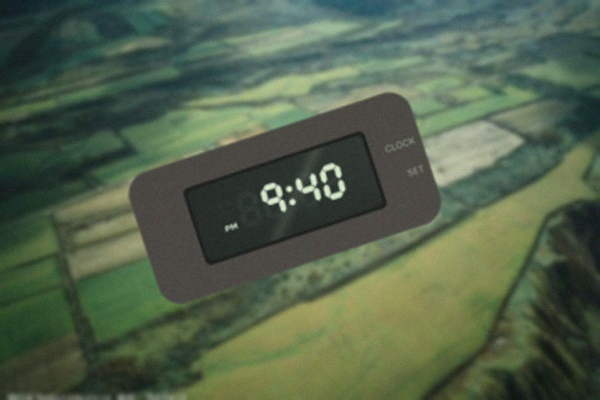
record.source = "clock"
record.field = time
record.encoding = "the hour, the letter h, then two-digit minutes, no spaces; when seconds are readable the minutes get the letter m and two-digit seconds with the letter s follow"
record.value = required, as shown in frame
9h40
